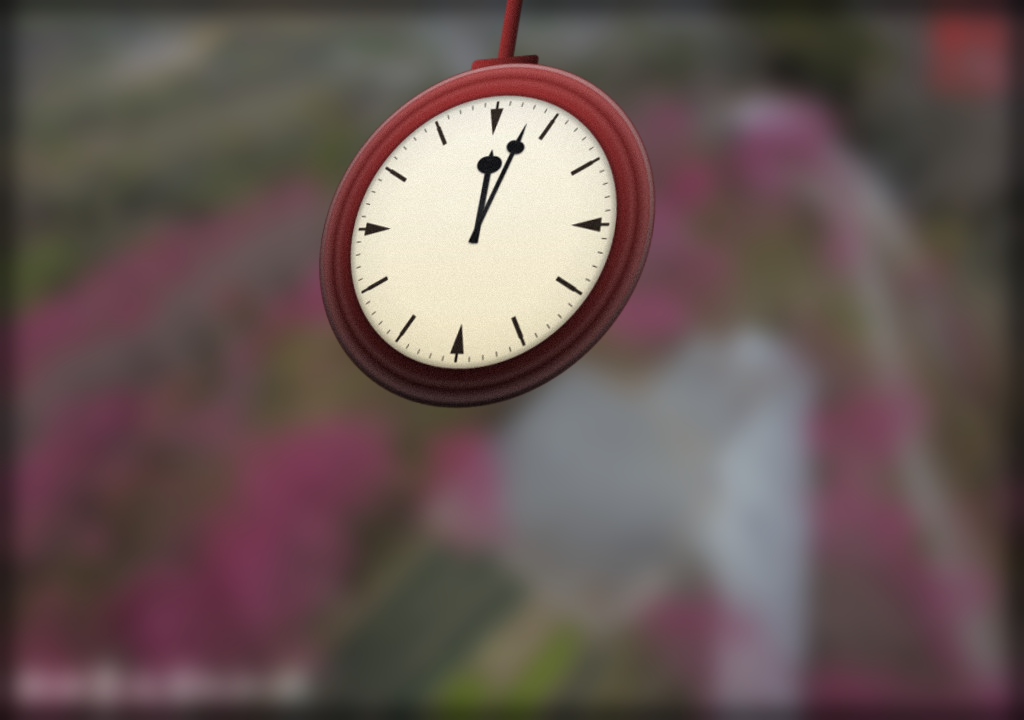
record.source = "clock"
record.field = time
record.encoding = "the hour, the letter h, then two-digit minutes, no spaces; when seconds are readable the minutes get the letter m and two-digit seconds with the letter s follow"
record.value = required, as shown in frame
12h03
